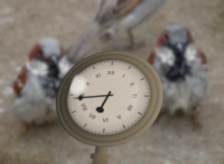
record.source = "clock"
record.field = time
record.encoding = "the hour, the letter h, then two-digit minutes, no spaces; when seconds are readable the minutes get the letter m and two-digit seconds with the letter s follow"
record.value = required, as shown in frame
6h44
